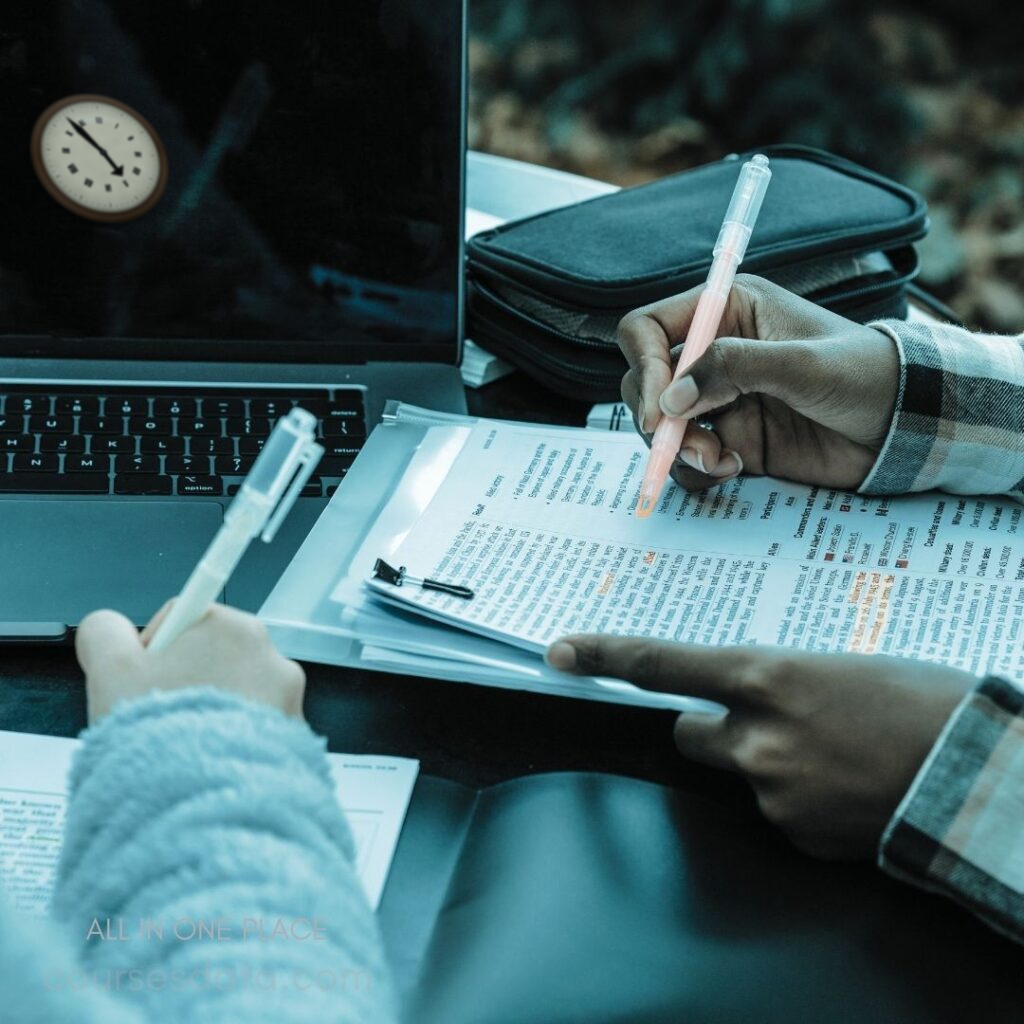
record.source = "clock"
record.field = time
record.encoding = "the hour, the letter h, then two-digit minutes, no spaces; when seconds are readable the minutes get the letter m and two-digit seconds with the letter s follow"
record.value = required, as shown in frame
4h53
